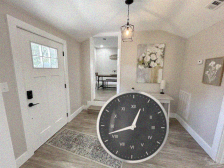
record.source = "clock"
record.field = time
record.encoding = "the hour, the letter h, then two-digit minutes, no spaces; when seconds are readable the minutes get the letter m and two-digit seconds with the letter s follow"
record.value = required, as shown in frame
12h42
